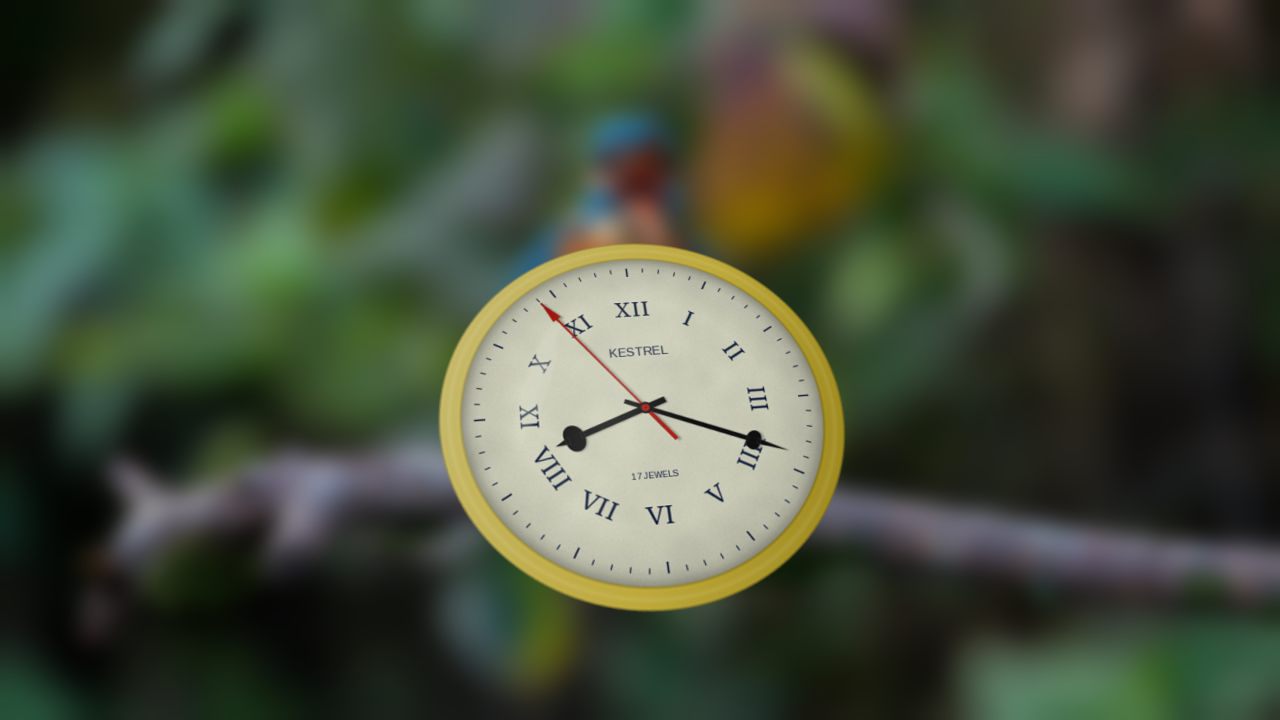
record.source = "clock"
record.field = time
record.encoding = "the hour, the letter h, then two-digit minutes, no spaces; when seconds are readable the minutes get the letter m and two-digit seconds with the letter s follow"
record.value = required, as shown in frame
8h18m54s
